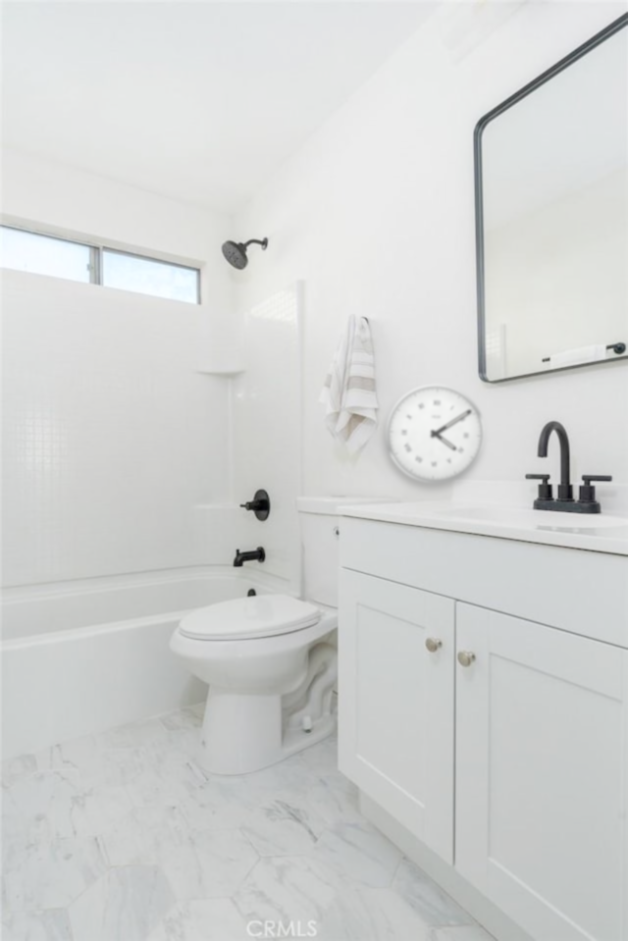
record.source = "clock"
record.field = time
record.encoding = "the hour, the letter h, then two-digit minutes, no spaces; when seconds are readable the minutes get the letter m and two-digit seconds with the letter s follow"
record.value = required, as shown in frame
4h09
